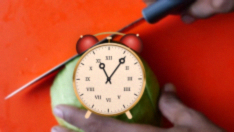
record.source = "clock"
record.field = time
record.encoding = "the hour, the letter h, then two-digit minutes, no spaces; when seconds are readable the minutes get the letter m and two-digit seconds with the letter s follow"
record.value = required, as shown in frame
11h06
